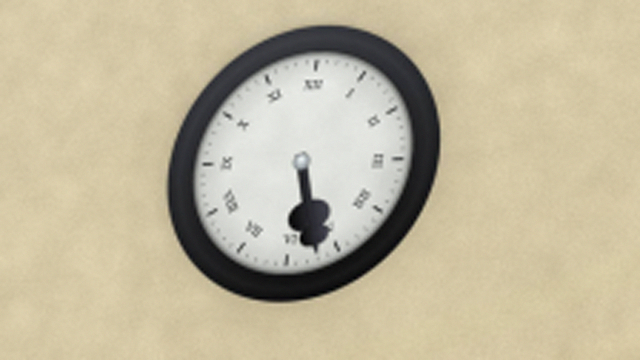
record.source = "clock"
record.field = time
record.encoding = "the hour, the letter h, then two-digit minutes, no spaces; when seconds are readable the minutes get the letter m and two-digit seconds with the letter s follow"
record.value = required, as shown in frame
5h27
